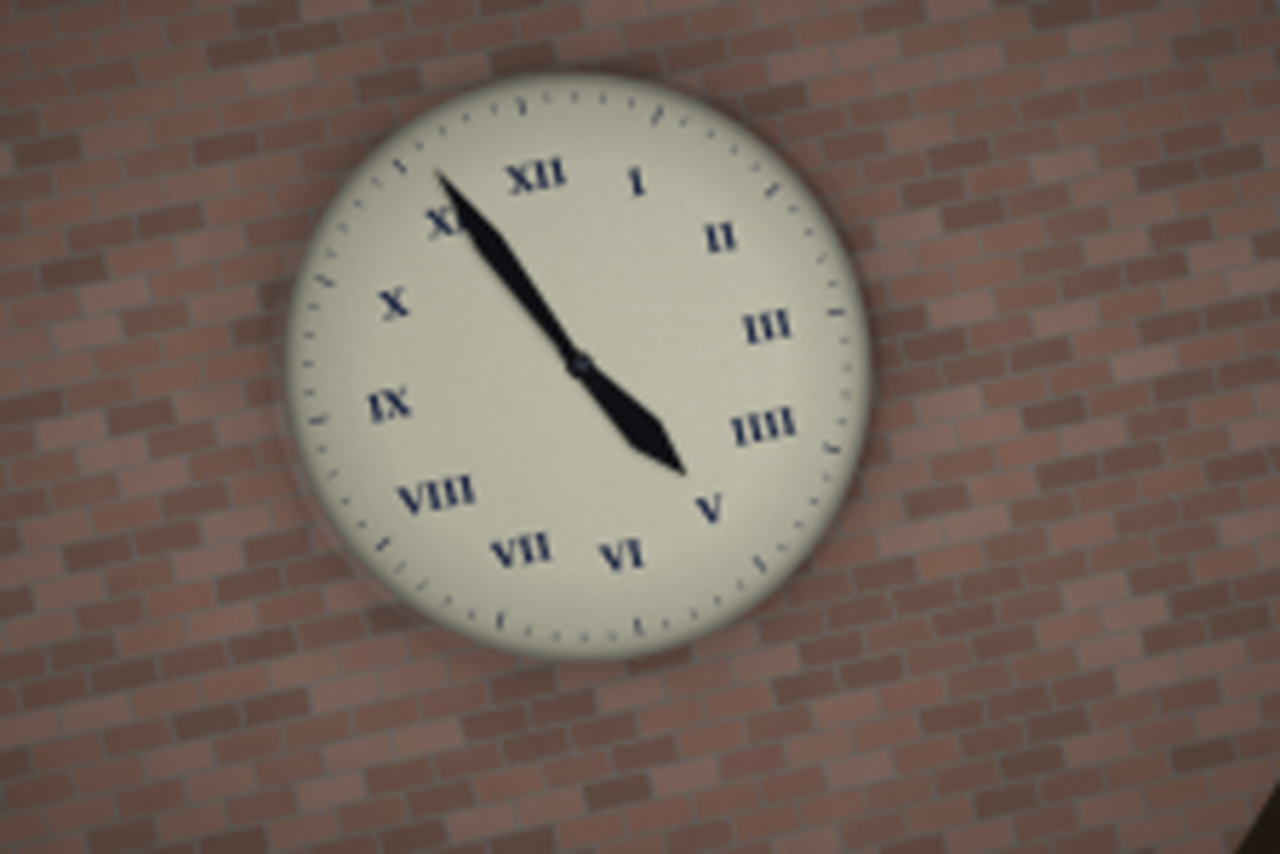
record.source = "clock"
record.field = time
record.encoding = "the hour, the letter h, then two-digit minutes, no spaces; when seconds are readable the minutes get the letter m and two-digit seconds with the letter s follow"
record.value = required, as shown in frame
4h56
